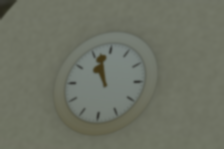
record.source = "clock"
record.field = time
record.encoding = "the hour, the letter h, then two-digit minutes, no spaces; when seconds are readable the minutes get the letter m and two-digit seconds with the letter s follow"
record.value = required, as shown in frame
10h57
